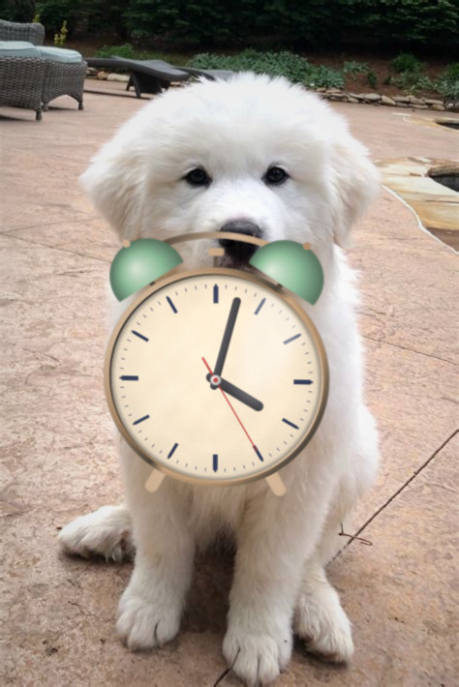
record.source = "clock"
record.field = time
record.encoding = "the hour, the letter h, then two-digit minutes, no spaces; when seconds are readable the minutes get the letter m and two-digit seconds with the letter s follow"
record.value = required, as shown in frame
4h02m25s
